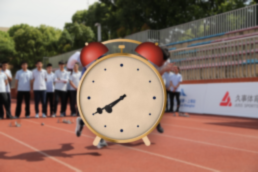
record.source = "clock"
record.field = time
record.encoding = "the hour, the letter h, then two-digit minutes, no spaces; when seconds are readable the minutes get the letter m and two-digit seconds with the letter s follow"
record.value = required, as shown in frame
7h40
